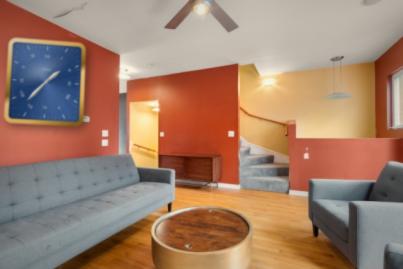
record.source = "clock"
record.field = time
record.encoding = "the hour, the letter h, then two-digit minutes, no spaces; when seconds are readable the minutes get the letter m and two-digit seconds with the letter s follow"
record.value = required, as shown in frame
1h37
